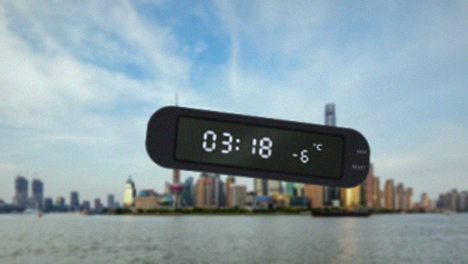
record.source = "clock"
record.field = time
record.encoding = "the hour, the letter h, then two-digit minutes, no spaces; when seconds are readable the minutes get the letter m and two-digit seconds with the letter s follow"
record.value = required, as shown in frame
3h18
